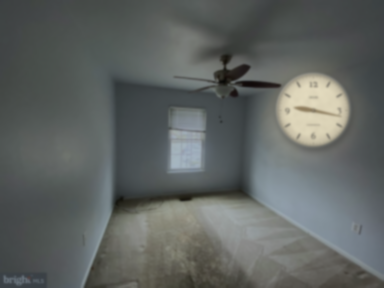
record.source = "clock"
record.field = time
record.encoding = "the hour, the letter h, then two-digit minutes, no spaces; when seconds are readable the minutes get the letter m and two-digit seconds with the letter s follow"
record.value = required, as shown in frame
9h17
